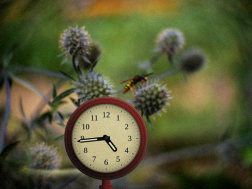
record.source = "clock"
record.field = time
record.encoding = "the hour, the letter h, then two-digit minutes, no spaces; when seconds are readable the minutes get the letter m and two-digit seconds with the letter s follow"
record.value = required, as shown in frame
4h44
